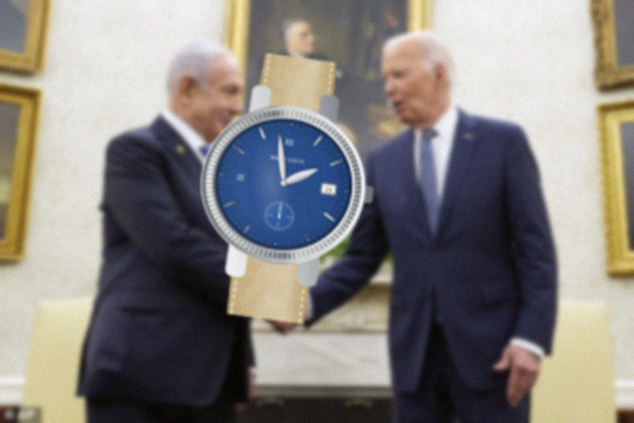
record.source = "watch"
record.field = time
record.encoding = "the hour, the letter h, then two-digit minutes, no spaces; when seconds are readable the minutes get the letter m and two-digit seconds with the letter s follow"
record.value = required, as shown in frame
1h58
